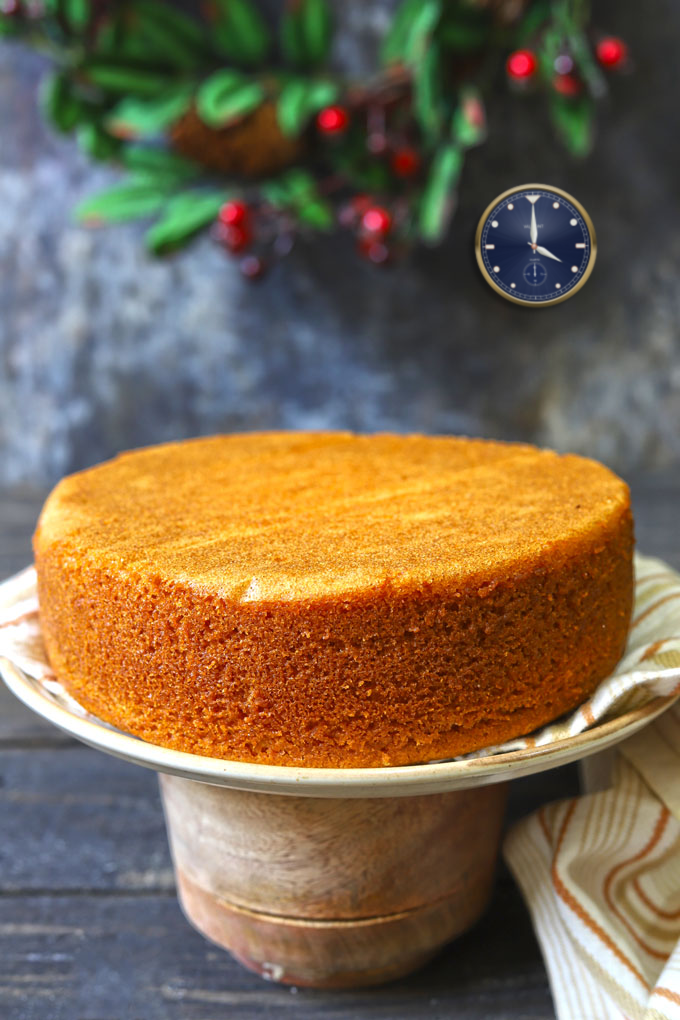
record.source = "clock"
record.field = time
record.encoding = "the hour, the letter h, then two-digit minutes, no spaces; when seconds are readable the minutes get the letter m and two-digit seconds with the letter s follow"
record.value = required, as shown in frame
4h00
